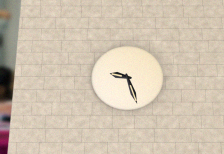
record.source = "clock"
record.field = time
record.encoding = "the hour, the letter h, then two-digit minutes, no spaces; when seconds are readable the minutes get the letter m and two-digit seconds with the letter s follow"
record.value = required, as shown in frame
9h27
